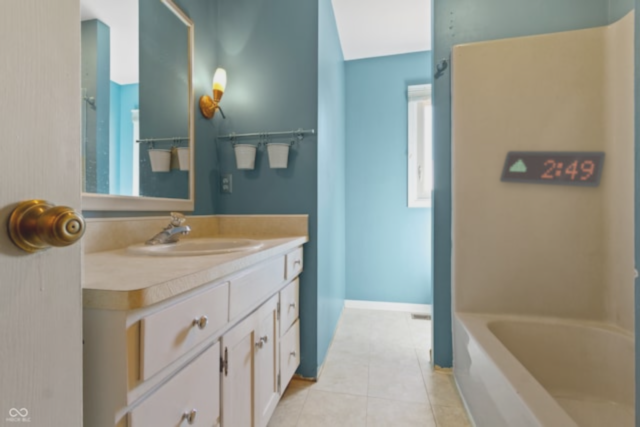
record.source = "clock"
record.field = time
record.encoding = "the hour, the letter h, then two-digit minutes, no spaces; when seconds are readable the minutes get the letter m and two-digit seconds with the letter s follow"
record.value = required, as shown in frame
2h49
